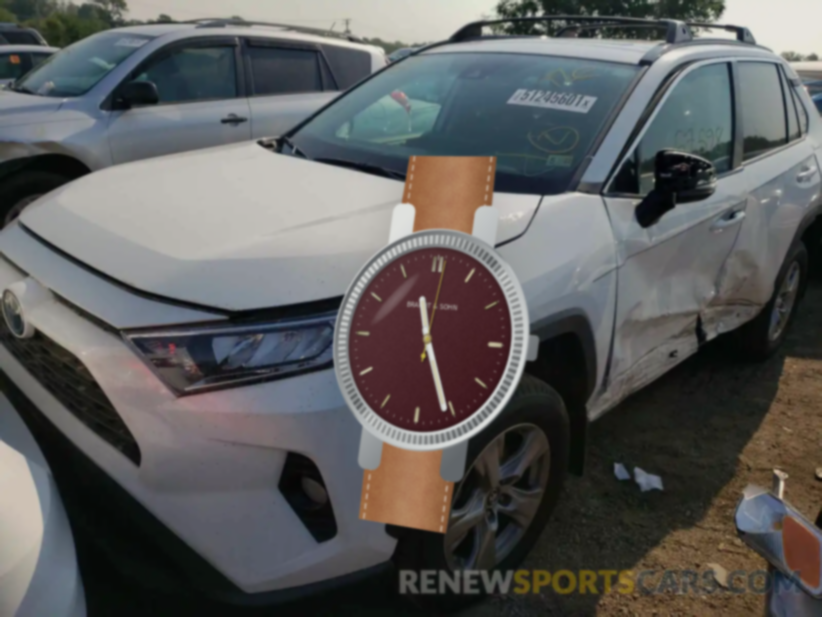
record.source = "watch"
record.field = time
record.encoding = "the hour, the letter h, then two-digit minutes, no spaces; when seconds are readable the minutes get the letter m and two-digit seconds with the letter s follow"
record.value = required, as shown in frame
11h26m01s
